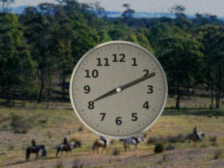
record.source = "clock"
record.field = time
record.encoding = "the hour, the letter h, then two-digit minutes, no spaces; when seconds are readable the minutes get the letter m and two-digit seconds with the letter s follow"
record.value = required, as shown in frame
8h11
